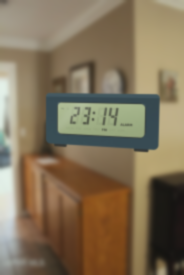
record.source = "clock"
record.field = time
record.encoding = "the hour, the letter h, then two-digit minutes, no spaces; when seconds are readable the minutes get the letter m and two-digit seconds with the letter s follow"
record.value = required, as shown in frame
23h14
